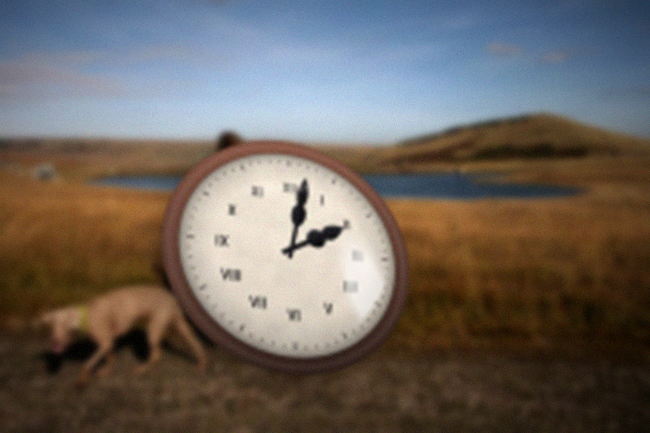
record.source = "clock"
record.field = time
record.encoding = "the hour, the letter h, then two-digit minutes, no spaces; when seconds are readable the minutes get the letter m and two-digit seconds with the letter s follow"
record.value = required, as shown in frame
2h02
